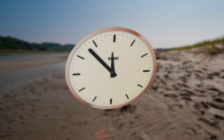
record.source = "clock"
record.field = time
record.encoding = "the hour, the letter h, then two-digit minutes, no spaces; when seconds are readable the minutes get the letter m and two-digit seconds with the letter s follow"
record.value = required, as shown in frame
11h53
